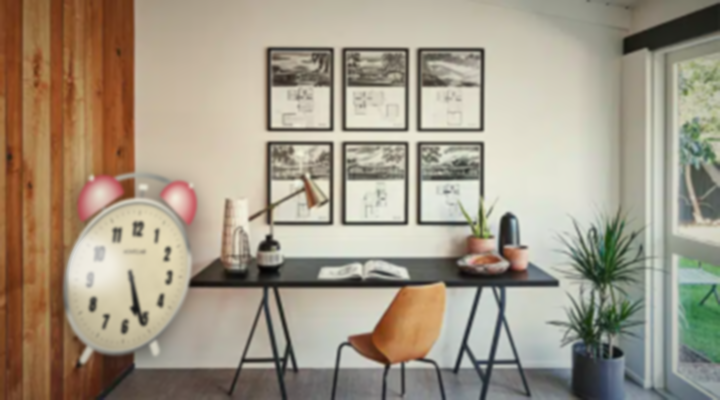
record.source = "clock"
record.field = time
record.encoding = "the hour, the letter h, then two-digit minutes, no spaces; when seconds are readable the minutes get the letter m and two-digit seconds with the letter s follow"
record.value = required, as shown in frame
5h26
